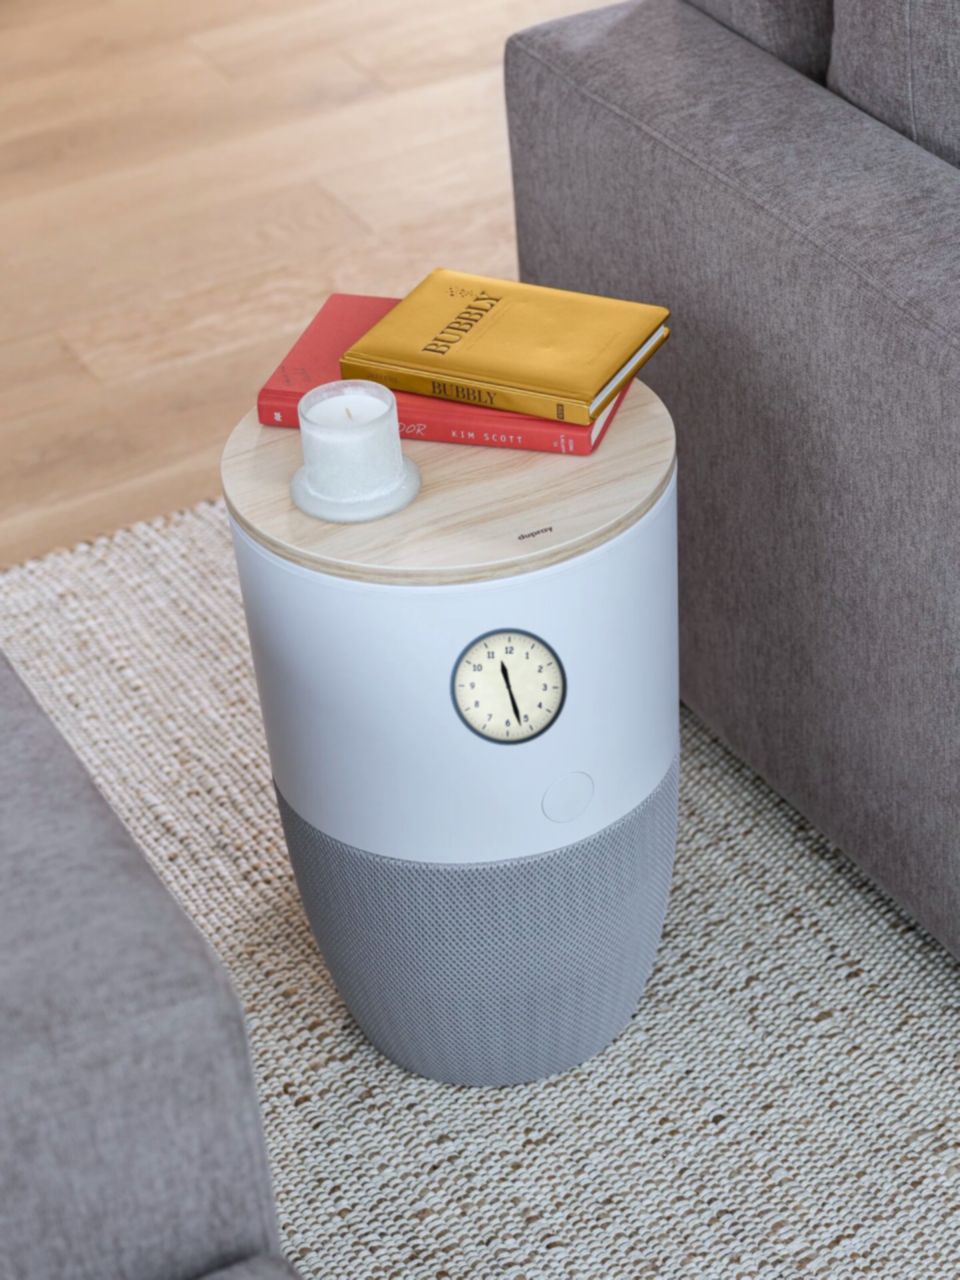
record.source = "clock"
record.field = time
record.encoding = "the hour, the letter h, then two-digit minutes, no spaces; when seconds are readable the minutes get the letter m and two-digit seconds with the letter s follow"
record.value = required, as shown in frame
11h27
